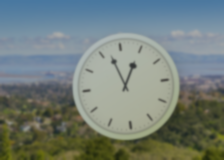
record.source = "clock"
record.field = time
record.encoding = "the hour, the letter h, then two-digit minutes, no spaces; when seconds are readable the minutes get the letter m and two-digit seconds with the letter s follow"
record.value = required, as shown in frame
12h57
